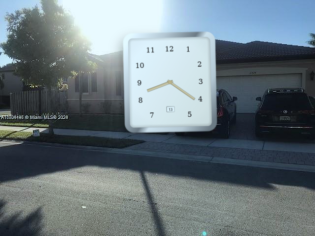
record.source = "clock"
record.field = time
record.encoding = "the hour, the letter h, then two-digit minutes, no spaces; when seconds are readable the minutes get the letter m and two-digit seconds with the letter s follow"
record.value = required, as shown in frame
8h21
